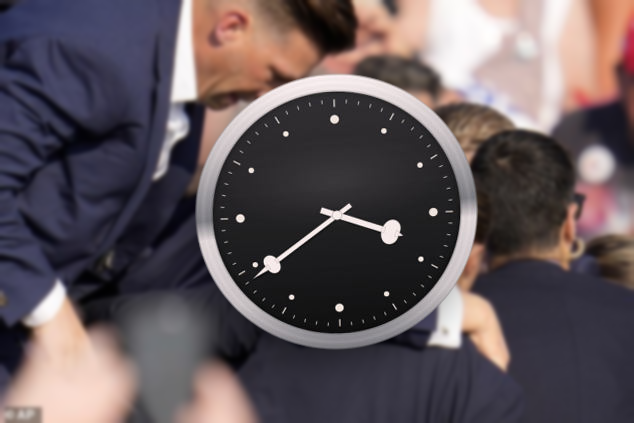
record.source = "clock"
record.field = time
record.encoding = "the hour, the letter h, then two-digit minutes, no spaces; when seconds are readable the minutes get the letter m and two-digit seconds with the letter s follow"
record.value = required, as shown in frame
3h39
